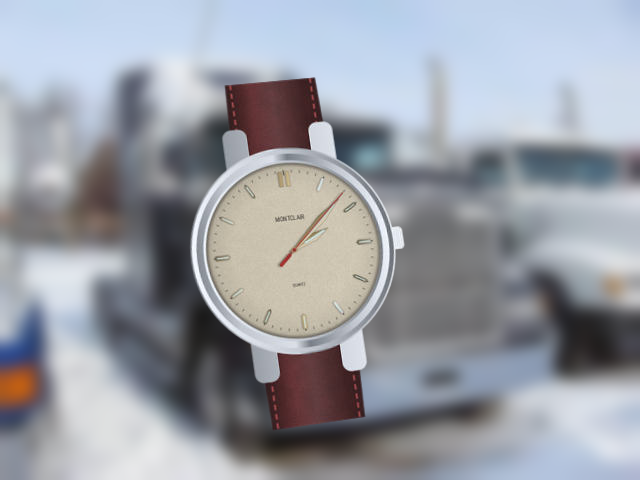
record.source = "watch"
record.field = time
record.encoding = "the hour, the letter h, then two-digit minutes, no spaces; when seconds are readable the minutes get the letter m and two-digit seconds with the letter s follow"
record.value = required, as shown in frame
2h08m08s
